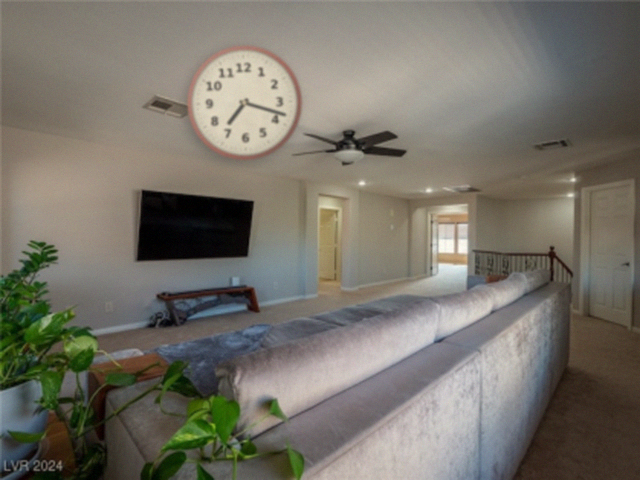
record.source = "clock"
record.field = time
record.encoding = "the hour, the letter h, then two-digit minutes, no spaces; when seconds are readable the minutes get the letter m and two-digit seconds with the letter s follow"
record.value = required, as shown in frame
7h18
